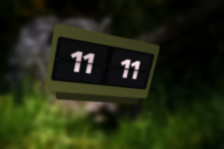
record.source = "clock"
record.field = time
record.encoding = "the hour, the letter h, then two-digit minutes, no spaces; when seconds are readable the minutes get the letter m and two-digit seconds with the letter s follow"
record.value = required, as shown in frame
11h11
